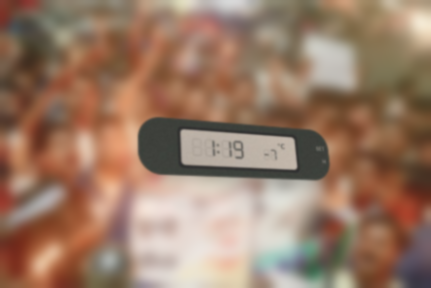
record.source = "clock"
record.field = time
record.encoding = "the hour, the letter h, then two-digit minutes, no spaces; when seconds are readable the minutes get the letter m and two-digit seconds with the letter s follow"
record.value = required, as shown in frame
1h19
